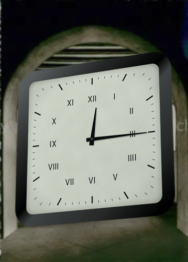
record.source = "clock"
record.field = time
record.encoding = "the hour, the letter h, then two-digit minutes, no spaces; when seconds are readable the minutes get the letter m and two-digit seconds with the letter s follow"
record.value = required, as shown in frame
12h15
